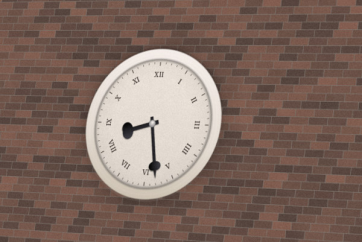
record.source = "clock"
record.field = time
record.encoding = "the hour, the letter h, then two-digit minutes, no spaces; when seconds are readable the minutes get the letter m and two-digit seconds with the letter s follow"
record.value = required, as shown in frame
8h28
